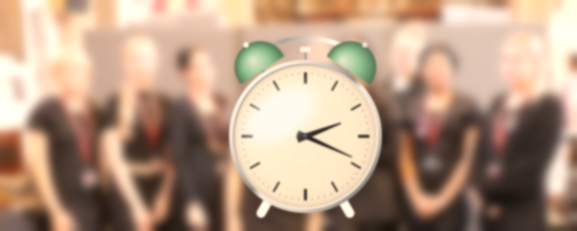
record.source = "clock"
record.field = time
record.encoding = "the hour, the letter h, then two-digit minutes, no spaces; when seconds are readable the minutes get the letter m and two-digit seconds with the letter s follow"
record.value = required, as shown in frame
2h19
